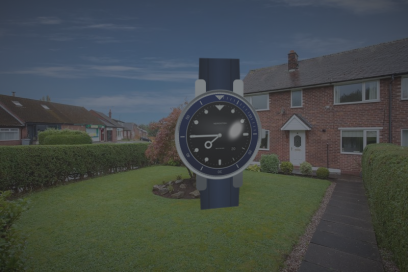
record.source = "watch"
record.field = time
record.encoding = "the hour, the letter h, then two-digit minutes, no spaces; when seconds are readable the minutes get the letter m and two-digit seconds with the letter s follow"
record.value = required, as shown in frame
7h45
